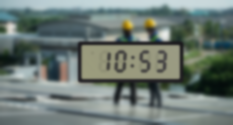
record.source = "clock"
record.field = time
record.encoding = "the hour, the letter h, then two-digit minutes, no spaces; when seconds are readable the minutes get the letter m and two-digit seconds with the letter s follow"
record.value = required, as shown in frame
10h53
